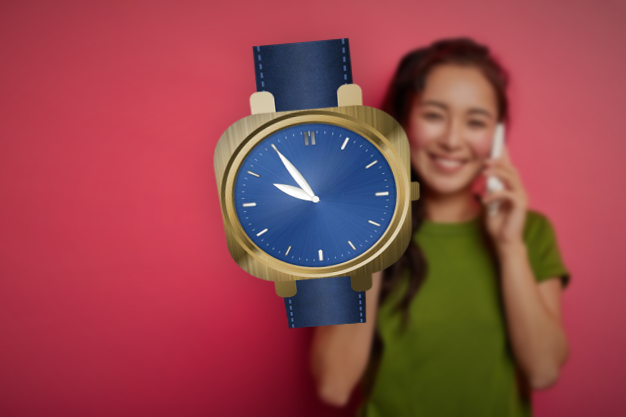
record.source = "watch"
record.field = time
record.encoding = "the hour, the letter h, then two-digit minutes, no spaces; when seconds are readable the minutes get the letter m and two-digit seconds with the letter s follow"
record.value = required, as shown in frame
9h55
